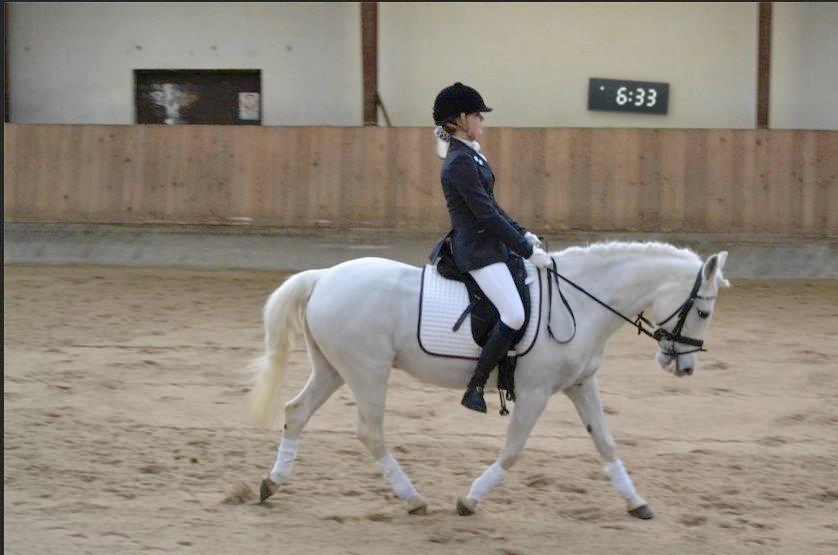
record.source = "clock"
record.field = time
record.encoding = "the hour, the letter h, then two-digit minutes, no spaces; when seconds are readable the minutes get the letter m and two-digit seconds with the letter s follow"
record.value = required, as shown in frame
6h33
